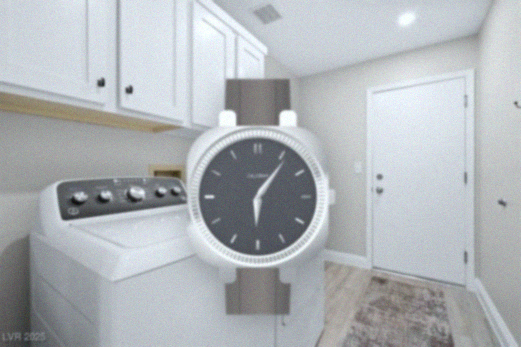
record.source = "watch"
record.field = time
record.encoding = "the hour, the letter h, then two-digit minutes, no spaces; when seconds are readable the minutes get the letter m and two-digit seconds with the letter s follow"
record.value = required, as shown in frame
6h06
